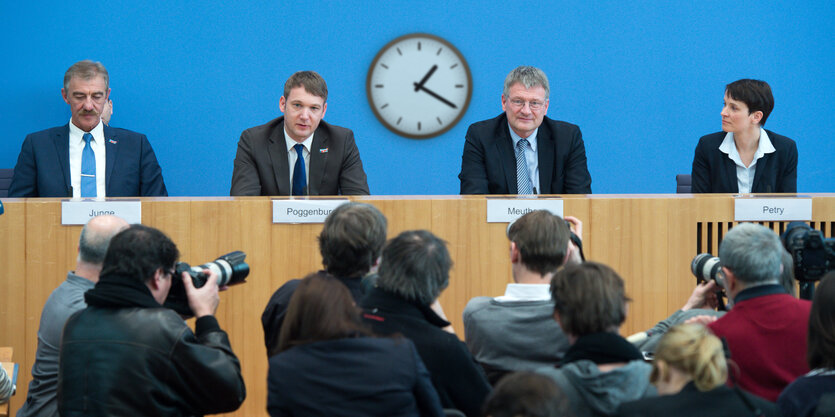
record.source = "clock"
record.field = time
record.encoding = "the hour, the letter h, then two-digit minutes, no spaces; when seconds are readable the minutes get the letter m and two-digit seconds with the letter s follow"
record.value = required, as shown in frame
1h20
